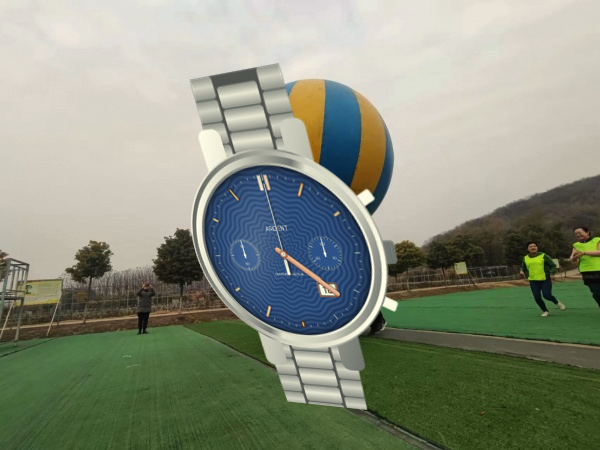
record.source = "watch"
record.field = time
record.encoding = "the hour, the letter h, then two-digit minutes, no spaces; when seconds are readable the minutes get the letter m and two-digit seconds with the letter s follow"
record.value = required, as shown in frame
4h22
